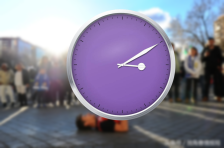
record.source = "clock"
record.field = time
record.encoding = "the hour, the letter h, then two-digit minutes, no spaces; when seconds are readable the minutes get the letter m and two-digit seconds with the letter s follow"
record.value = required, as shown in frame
3h10
